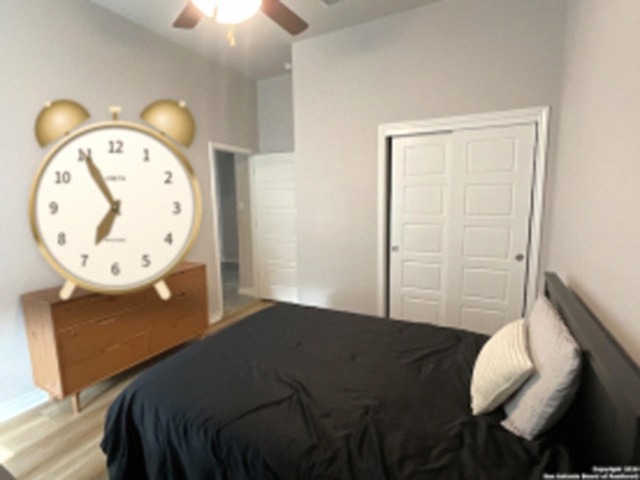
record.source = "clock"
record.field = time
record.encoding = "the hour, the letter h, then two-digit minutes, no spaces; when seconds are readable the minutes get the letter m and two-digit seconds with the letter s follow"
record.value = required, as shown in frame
6h55
